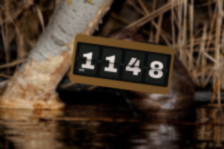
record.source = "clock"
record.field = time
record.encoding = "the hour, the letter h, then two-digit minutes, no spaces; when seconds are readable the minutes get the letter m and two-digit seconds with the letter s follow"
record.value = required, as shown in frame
11h48
